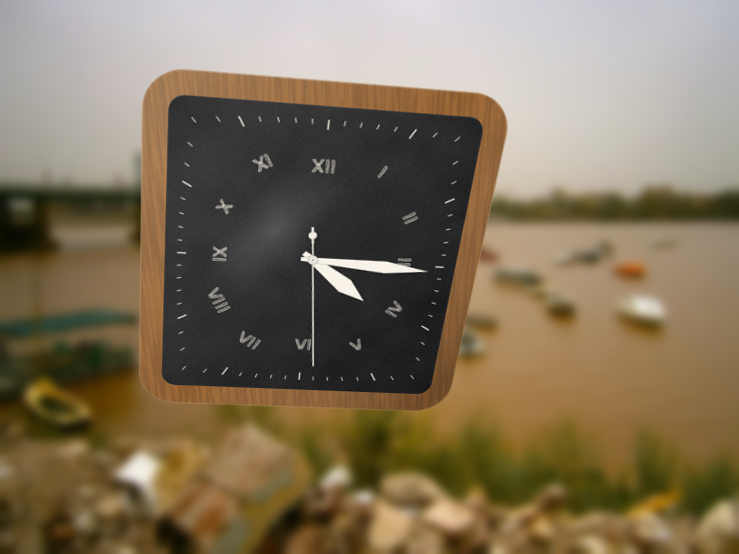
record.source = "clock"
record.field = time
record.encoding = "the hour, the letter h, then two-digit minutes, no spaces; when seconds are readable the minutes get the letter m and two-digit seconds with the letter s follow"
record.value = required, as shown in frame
4h15m29s
